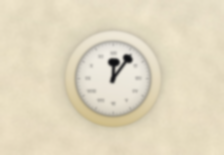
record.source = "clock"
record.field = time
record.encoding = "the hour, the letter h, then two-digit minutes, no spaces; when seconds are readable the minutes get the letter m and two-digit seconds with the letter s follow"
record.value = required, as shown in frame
12h06
